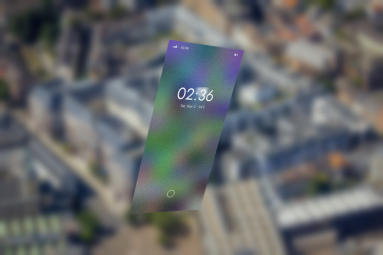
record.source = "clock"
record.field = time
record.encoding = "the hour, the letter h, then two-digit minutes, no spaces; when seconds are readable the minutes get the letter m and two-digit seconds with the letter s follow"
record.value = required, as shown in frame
2h36
